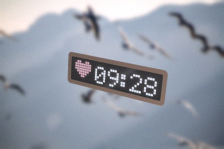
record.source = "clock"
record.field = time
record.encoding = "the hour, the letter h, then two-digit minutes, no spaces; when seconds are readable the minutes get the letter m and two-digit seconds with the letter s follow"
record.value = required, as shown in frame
9h28
